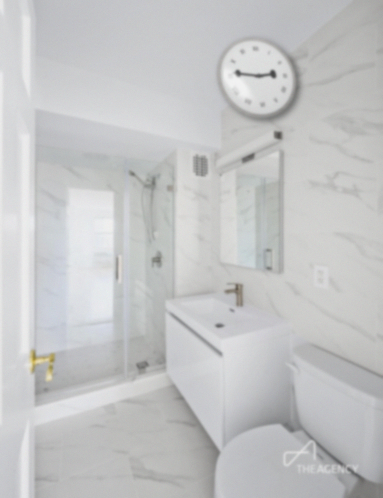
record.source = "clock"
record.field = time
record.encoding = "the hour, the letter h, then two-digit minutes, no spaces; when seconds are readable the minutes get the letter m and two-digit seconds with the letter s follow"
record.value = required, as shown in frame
2h46
